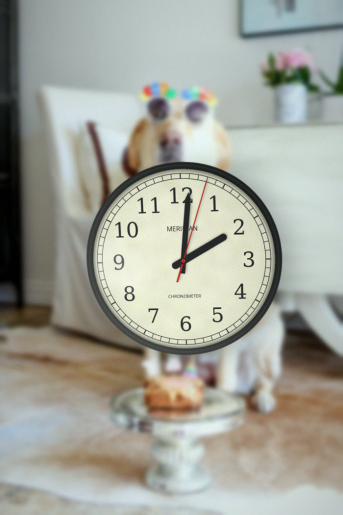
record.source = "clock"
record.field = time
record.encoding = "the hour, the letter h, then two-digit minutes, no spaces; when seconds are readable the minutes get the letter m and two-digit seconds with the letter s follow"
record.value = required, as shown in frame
2h01m03s
